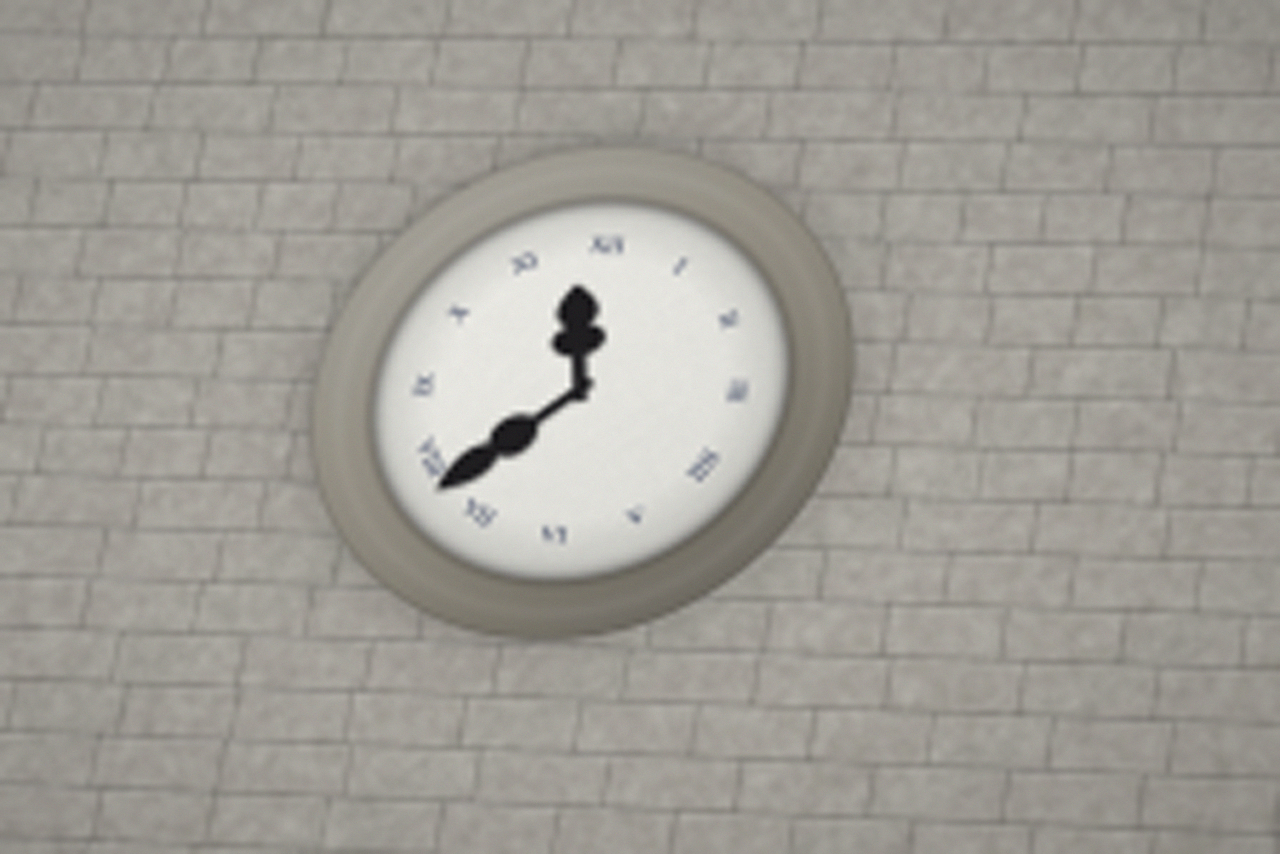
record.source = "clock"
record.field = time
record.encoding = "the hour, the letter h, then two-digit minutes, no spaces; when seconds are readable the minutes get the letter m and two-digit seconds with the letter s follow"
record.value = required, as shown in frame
11h38
